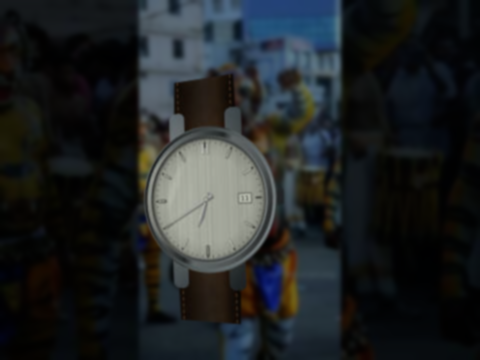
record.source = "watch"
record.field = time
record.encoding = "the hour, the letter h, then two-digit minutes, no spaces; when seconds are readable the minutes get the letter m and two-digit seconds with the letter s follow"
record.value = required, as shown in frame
6h40
